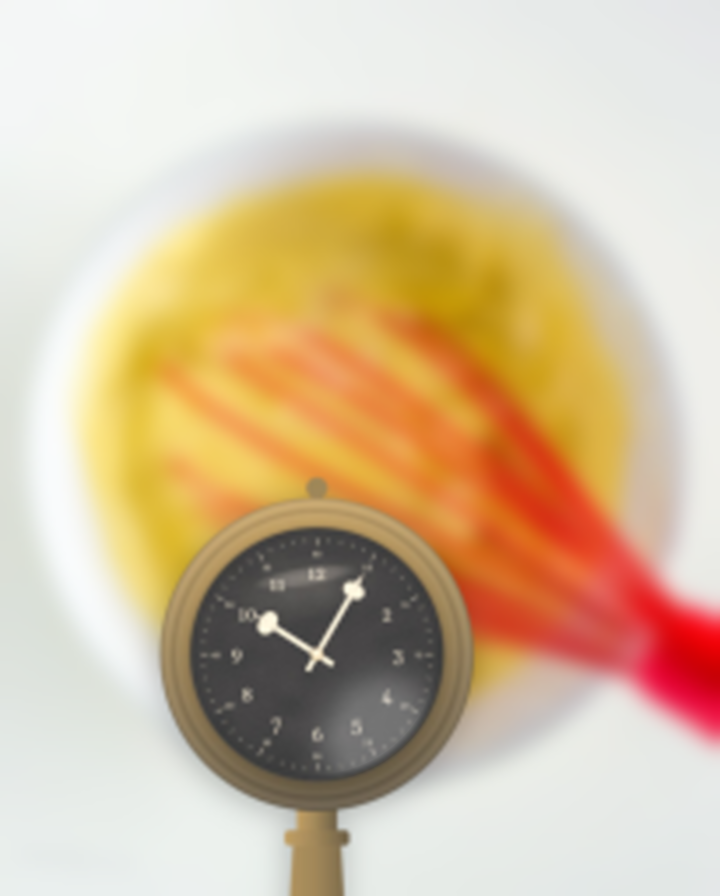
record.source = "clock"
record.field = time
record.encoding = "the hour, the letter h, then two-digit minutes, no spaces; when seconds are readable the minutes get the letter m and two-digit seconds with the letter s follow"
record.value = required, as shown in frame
10h05
